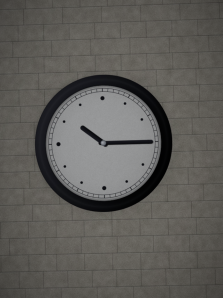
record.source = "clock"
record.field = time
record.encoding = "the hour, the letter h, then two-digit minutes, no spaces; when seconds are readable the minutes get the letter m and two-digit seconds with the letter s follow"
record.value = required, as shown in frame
10h15
